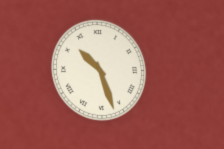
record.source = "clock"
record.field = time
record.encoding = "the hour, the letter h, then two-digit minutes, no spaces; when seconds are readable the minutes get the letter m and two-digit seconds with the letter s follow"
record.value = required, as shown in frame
10h27
